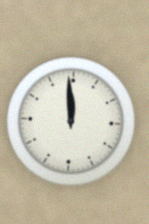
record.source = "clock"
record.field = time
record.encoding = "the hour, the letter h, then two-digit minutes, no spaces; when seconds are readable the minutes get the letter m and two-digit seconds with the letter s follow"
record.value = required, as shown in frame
11h59
